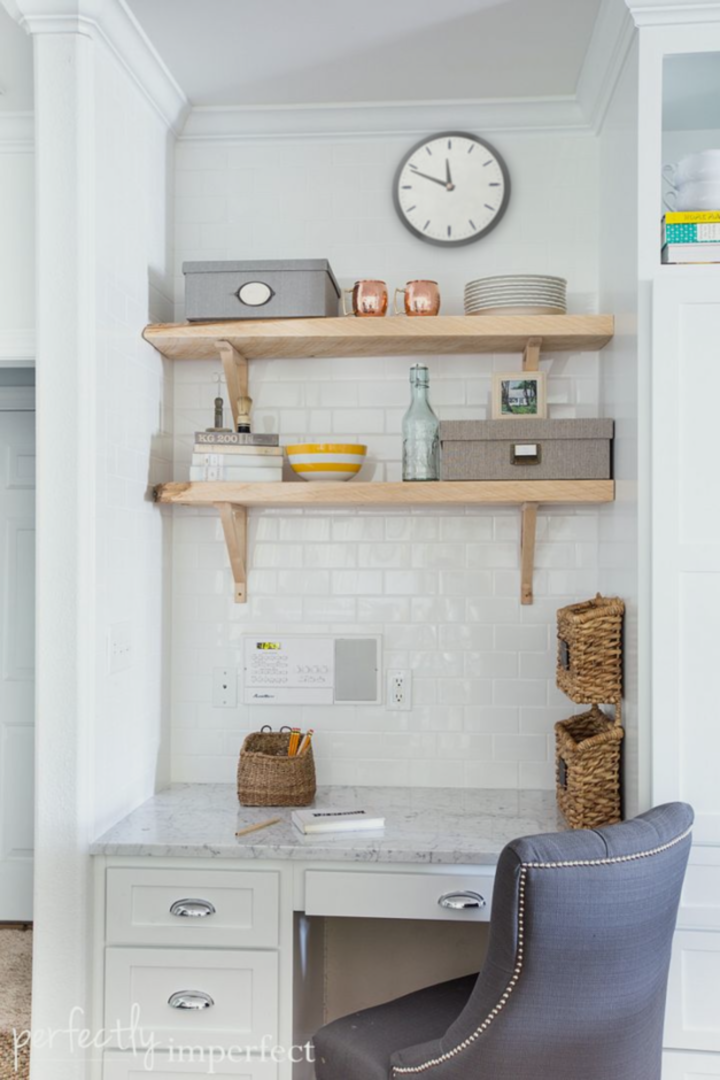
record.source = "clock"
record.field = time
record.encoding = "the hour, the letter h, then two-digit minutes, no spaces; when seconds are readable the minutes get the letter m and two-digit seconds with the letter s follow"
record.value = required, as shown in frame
11h49
